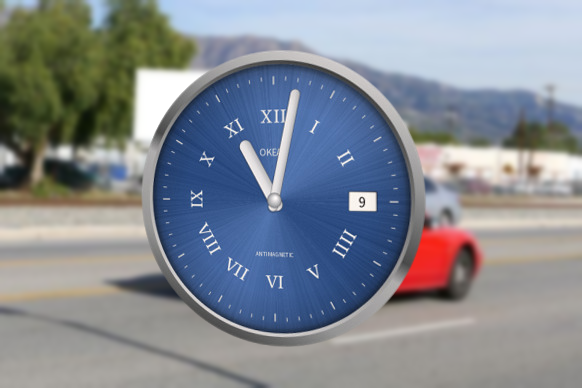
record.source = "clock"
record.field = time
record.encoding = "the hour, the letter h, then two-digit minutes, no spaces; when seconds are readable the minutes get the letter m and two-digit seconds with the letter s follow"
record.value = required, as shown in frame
11h02
